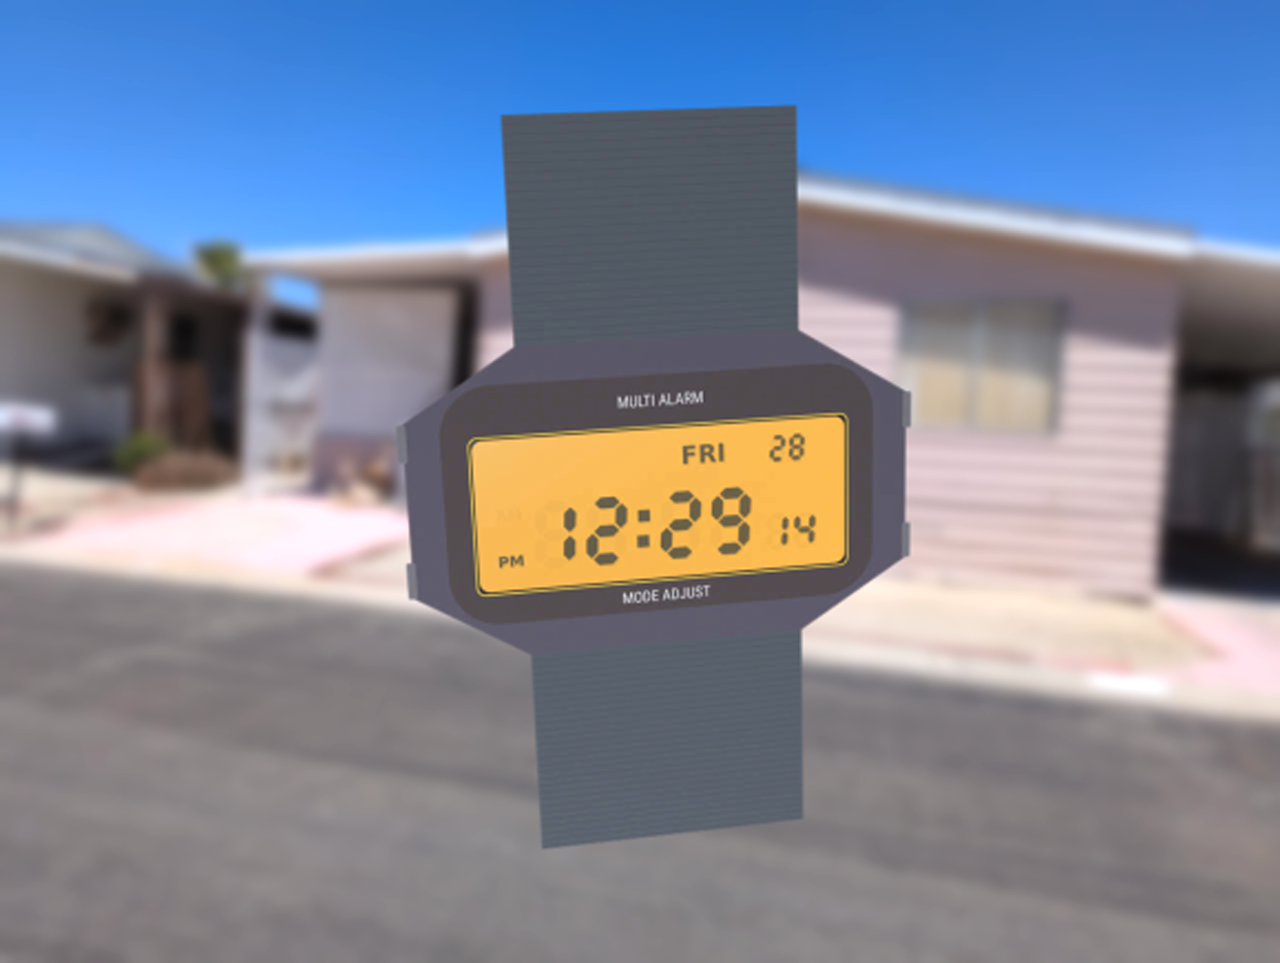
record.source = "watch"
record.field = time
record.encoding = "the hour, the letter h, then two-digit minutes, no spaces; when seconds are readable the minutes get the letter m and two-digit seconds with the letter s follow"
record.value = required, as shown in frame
12h29m14s
